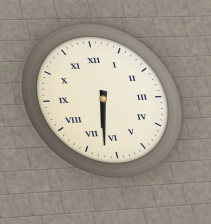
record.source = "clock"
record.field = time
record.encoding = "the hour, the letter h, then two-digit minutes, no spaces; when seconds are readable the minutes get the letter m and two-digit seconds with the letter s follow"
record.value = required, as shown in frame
6h32
